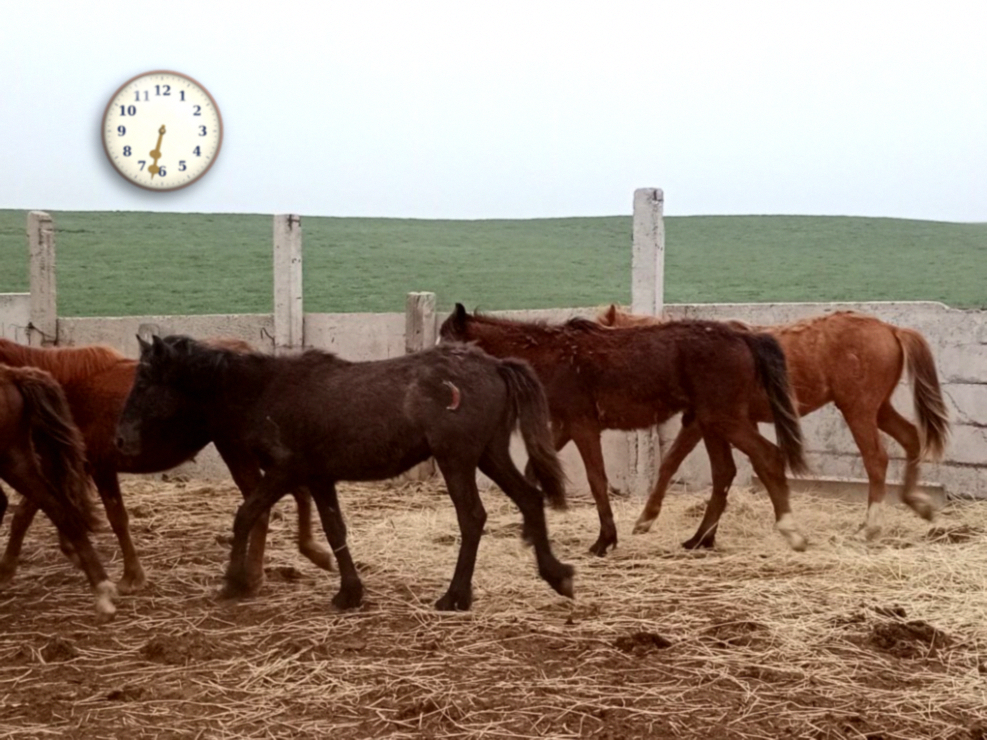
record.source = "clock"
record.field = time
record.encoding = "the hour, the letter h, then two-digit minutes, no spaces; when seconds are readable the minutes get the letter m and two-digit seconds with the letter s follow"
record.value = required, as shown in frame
6h32
